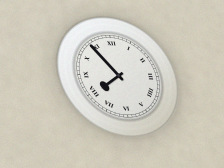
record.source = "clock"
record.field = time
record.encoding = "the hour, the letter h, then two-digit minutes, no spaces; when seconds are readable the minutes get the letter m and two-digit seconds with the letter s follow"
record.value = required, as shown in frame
7h54
